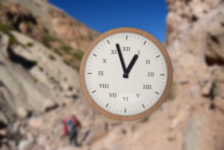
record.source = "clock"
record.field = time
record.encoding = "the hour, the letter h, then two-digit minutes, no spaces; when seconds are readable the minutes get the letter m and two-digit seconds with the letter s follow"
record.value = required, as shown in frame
12h57
